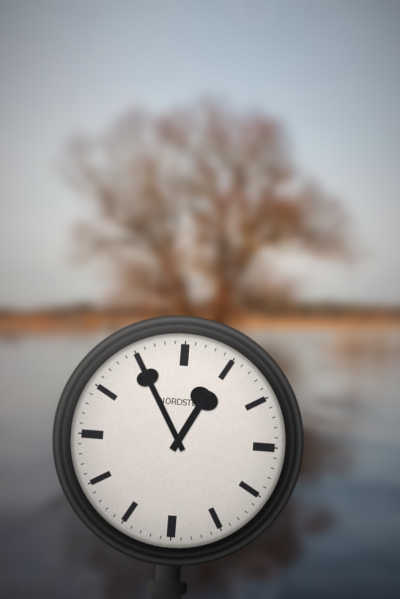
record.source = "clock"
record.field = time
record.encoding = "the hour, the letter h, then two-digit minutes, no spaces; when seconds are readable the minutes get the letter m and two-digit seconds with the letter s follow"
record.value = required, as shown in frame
12h55
